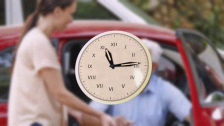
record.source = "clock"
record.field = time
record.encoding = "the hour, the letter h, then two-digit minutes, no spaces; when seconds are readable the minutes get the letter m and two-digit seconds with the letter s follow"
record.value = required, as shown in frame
11h14
